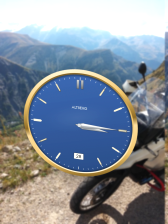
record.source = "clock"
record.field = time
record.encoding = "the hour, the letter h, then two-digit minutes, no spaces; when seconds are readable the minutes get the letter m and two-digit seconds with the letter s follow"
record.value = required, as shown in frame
3h15
